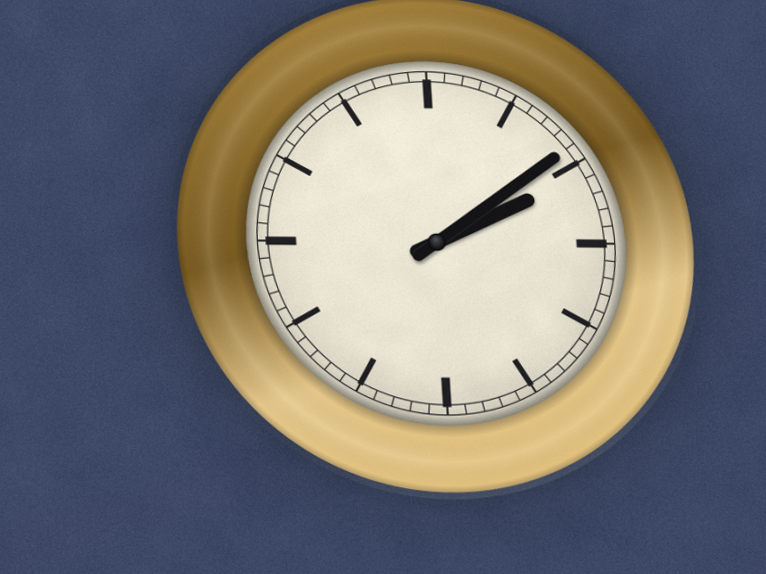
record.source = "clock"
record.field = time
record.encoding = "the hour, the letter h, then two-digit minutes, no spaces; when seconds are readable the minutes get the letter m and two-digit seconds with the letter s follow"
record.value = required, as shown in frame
2h09
